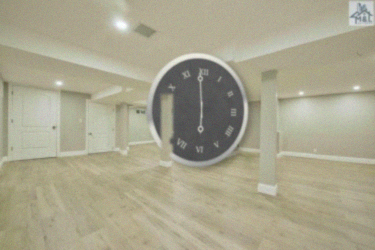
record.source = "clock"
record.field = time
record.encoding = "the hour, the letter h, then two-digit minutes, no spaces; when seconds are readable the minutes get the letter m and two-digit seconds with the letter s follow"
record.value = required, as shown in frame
5h59
